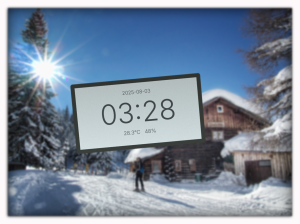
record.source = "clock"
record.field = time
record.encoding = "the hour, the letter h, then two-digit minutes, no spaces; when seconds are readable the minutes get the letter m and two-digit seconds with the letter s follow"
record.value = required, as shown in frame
3h28
